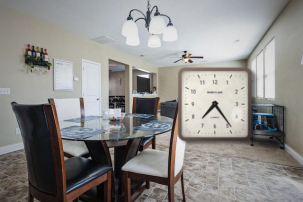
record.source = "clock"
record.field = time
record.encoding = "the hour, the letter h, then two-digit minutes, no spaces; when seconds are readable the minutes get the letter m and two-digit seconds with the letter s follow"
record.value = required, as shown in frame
7h24
